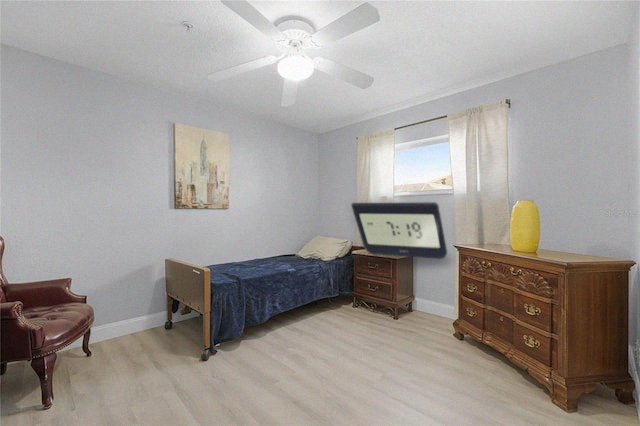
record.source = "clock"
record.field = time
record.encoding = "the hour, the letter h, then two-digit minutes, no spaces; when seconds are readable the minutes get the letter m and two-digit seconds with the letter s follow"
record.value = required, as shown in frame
7h19
